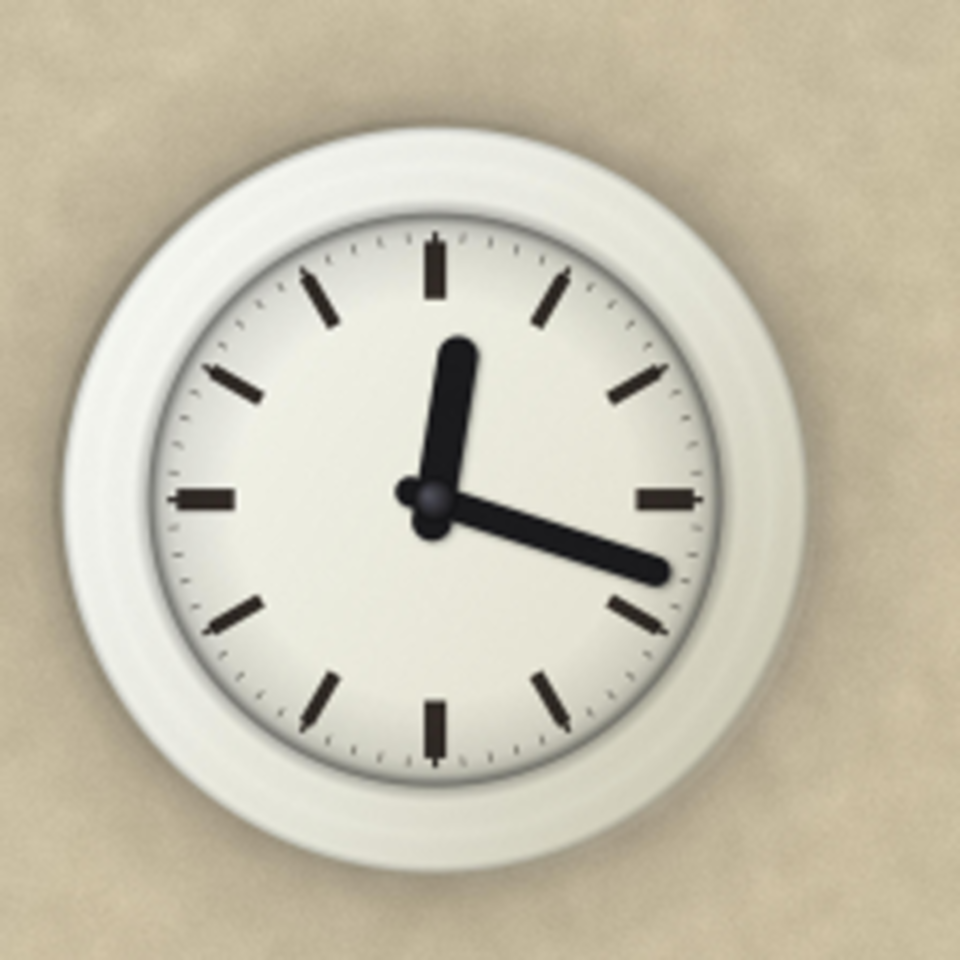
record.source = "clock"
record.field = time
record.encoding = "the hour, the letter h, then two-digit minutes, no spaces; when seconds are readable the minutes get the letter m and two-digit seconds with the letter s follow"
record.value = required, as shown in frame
12h18
